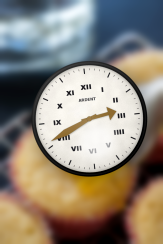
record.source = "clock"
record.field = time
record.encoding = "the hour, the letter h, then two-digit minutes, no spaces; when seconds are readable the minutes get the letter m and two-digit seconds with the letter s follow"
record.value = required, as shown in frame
2h41
